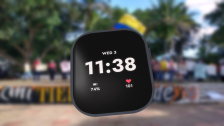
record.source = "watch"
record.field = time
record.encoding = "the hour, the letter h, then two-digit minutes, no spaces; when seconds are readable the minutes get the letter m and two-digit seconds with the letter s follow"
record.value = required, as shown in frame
11h38
